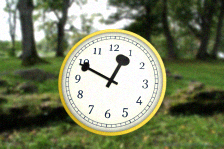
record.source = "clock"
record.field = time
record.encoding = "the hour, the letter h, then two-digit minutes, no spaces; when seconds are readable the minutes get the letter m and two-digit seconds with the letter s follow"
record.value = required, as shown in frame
12h49
